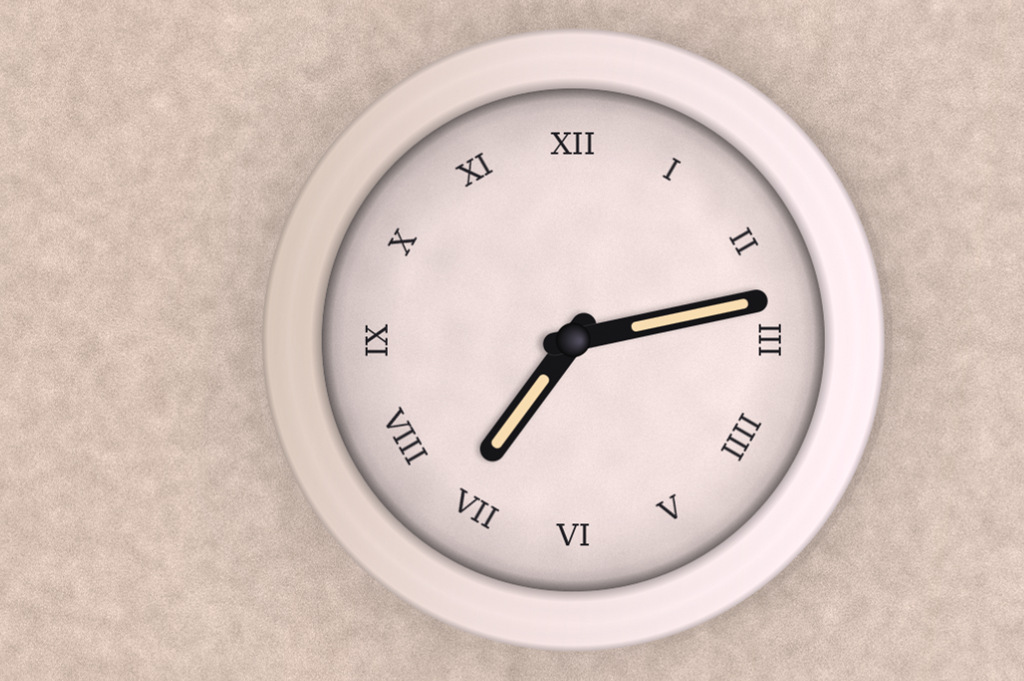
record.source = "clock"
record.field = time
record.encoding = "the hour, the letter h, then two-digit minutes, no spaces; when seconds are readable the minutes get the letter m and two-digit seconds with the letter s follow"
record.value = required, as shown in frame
7h13
